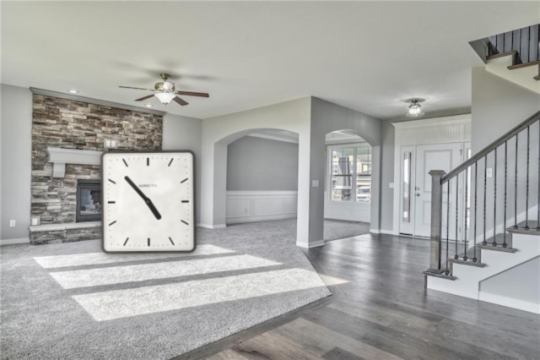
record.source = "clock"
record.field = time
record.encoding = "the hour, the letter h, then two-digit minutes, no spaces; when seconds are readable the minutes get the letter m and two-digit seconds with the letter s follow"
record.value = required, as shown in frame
4h53
